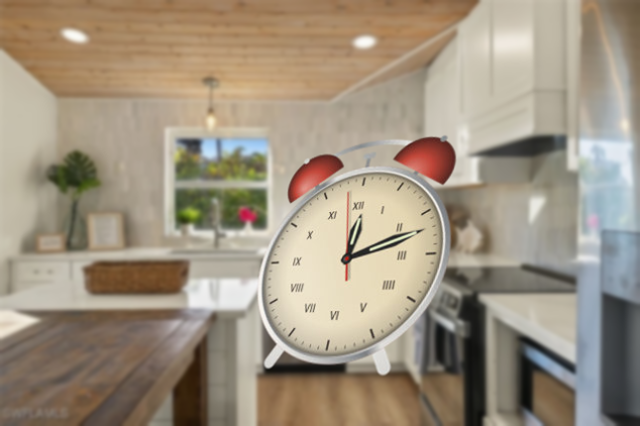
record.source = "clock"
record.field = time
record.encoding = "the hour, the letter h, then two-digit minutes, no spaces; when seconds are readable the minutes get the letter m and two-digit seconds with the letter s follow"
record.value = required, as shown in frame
12h11m58s
